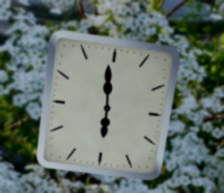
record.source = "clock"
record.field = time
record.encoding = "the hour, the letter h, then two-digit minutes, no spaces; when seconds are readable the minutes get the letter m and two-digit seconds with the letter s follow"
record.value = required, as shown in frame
5h59
